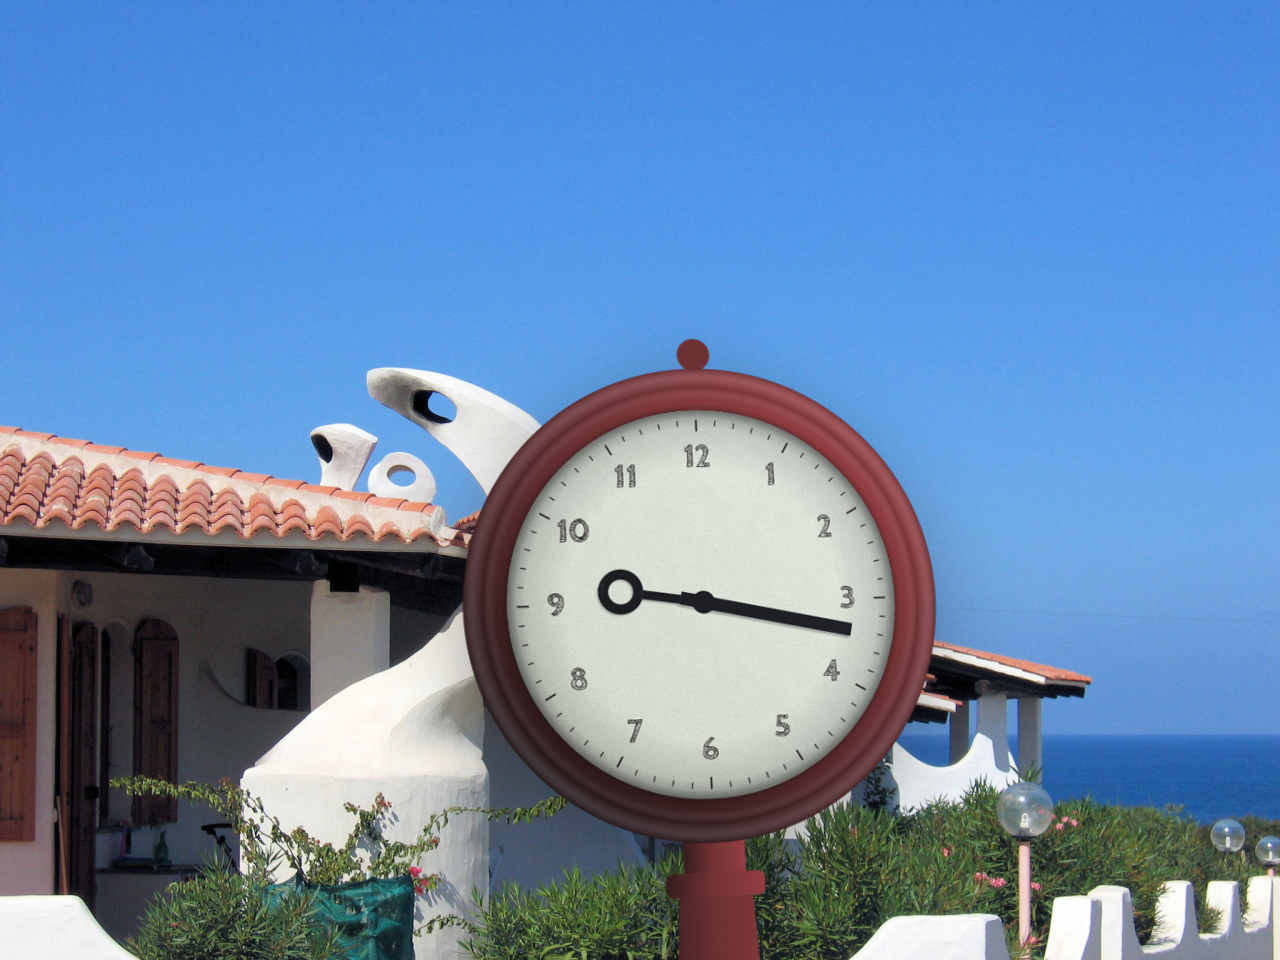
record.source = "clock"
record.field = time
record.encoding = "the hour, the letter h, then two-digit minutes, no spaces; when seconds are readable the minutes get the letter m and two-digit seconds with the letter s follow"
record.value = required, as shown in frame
9h17
